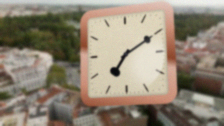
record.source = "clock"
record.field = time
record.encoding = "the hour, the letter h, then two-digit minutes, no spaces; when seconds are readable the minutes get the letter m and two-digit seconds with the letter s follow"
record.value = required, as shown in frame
7h10
